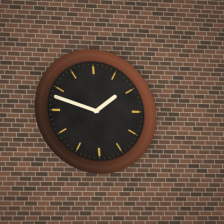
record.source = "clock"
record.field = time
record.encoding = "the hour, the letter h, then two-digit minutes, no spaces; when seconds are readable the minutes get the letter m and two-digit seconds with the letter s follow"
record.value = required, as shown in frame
1h48
